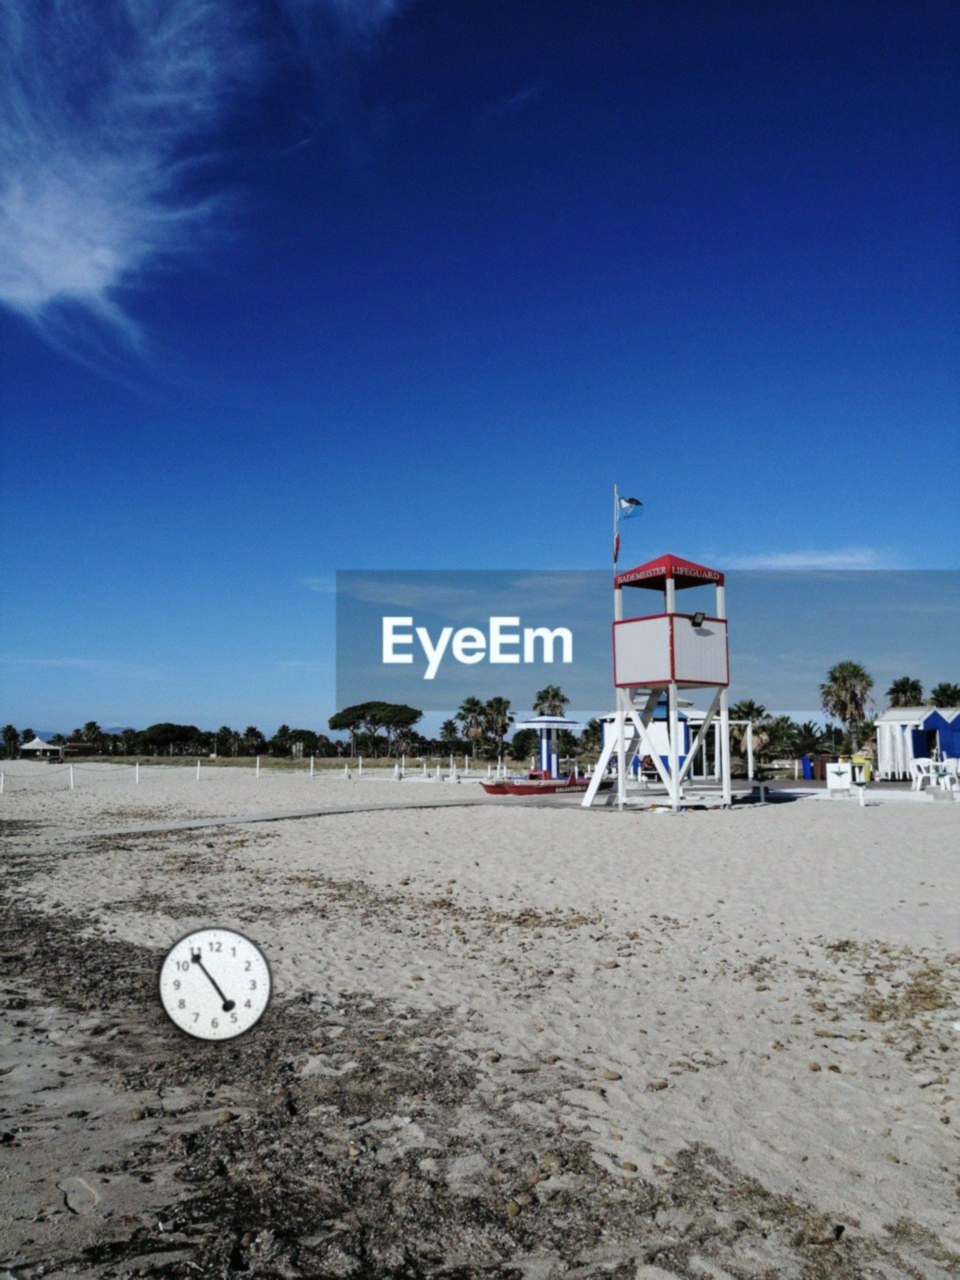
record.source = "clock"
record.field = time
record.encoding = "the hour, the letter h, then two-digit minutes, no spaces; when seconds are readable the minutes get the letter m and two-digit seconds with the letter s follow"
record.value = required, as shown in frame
4h54
